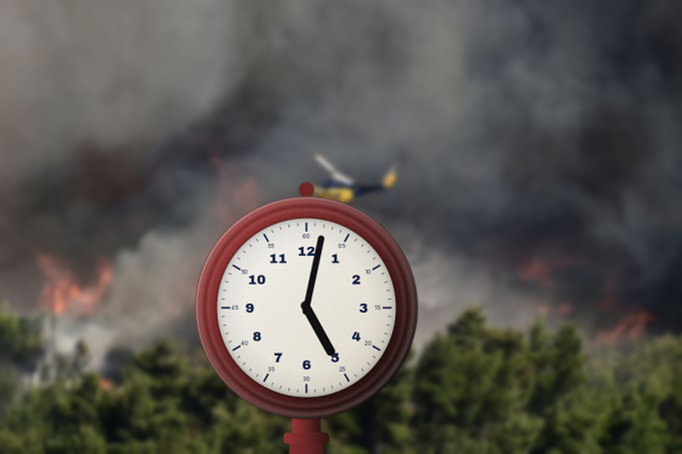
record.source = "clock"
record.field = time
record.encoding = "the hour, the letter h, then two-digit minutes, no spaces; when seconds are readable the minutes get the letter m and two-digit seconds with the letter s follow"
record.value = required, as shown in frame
5h02
